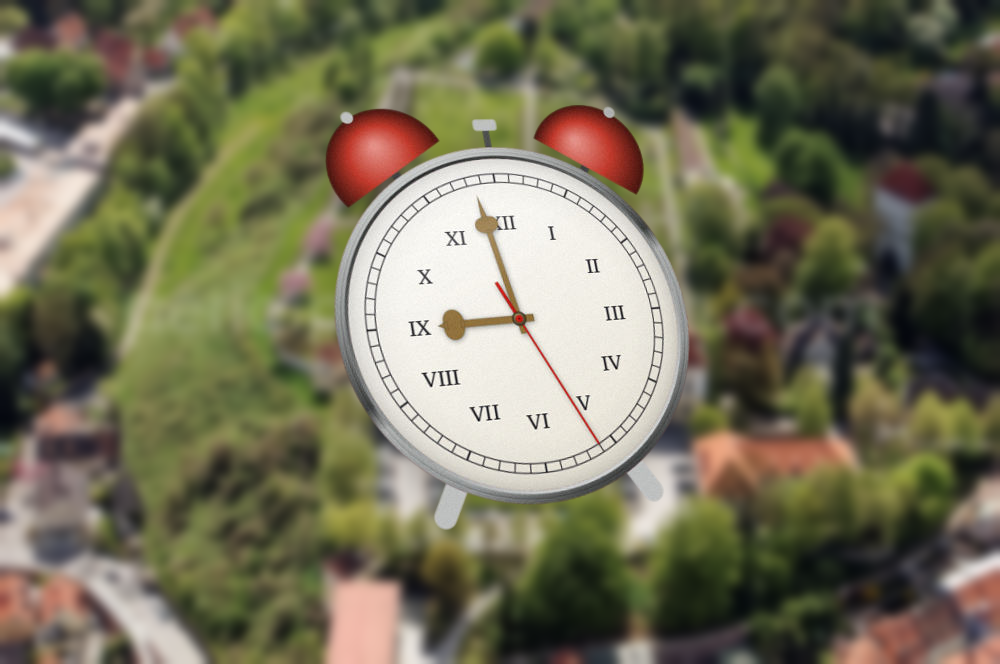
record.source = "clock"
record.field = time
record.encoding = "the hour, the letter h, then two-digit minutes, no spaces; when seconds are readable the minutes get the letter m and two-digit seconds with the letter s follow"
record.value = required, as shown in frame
8h58m26s
